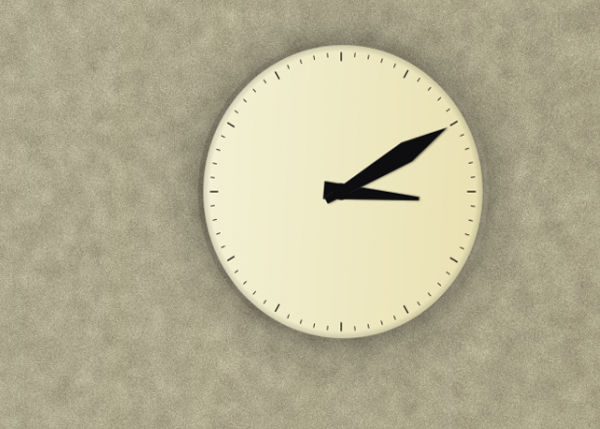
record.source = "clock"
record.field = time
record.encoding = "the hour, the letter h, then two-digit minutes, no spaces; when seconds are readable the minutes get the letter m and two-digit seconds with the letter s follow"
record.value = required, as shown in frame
3h10
